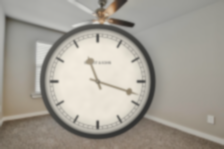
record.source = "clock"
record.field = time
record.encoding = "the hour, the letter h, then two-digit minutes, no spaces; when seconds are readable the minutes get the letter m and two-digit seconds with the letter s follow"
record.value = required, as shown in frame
11h18
